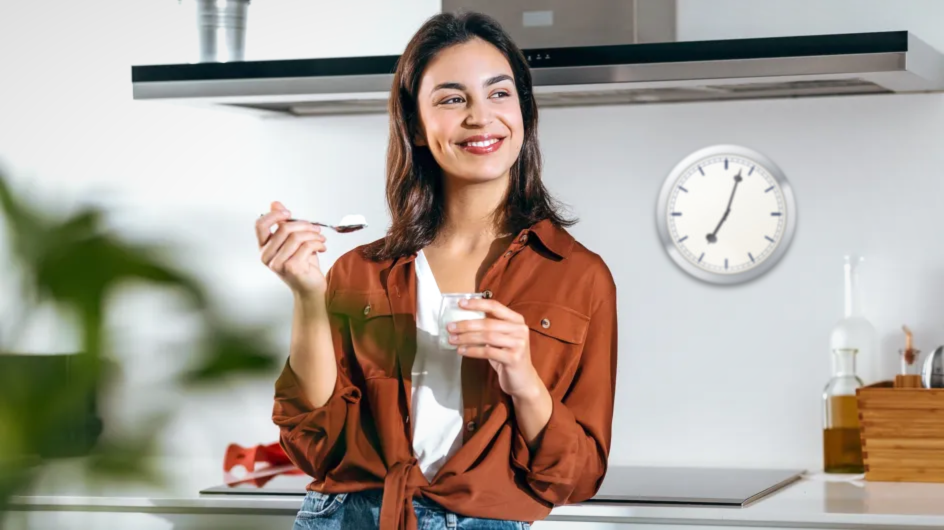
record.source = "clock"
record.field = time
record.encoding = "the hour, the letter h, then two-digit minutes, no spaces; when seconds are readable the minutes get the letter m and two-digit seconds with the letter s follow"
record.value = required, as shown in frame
7h03
